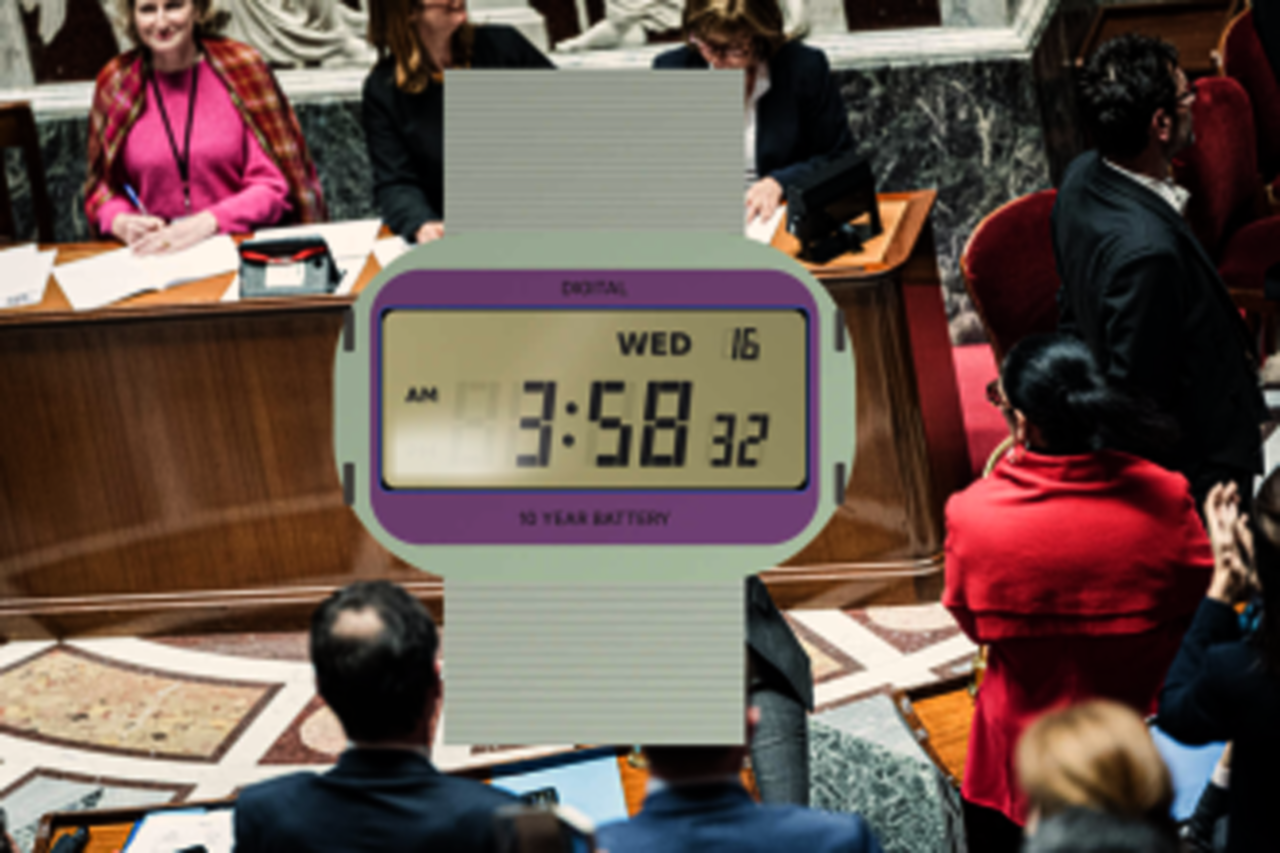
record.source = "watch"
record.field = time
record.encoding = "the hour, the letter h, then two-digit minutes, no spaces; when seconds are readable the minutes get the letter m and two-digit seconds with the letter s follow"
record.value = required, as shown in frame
3h58m32s
